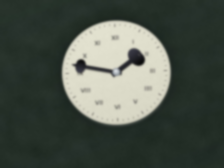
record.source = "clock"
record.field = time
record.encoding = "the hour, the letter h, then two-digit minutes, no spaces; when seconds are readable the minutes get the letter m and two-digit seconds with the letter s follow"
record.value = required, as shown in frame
1h47
